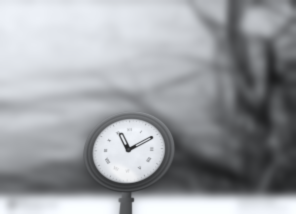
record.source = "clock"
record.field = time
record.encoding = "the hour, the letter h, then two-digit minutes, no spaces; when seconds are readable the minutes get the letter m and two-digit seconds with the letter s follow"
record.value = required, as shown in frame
11h10
